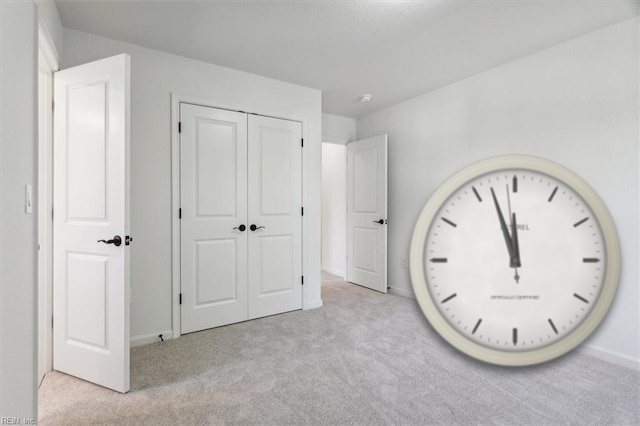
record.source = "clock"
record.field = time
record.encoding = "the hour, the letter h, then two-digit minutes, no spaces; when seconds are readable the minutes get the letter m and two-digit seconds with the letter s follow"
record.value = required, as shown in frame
11h56m59s
